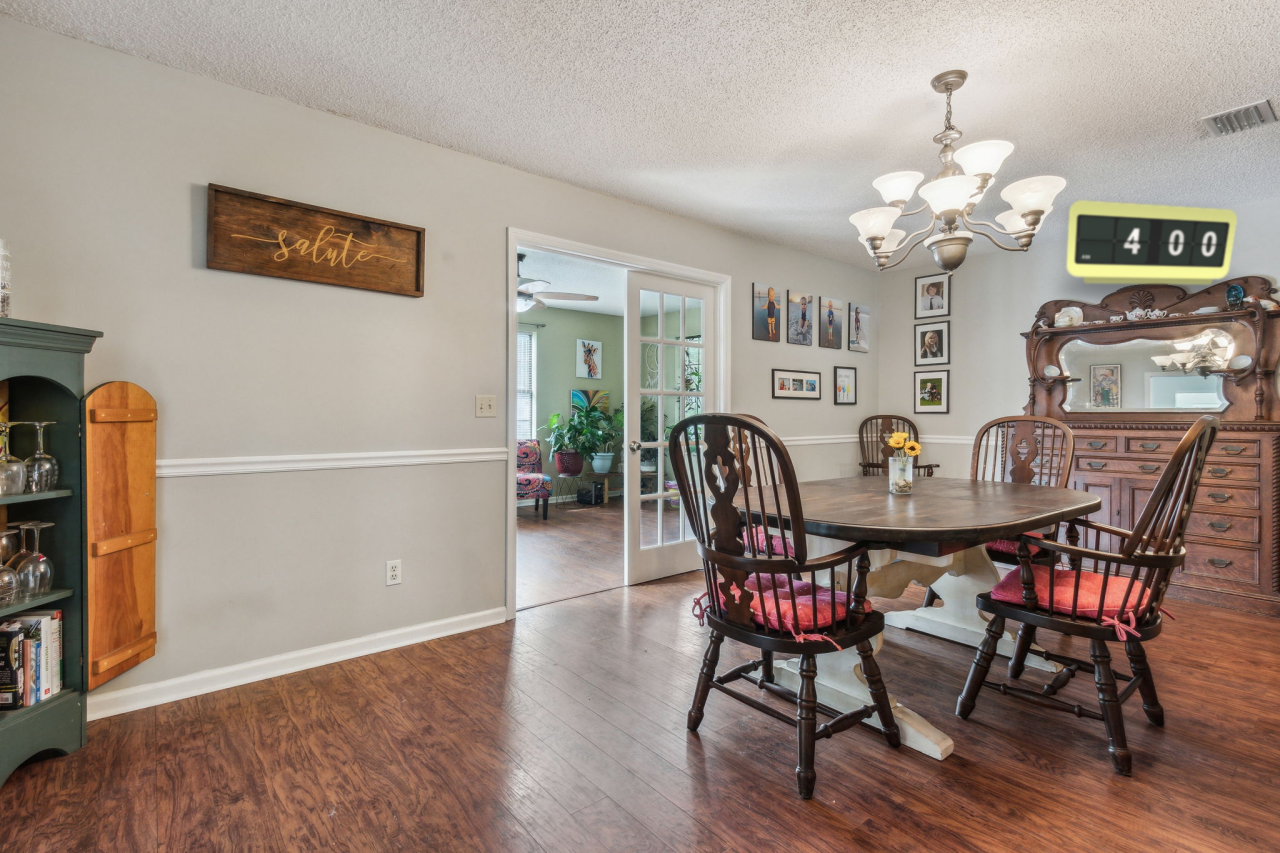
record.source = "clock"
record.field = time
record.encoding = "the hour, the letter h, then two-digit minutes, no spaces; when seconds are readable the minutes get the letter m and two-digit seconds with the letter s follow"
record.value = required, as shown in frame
4h00
